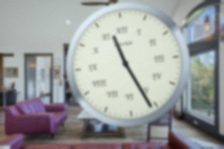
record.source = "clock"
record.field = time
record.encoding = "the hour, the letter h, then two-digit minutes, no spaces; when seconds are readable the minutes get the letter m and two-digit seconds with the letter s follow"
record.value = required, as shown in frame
11h26
